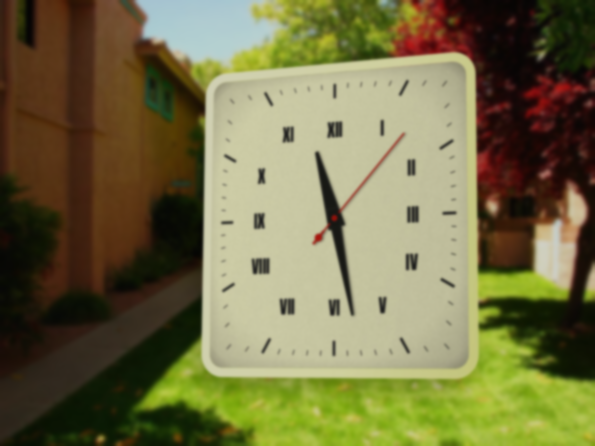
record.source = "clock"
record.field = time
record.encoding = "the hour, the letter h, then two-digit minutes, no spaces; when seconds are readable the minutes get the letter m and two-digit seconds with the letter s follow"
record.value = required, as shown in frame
11h28m07s
